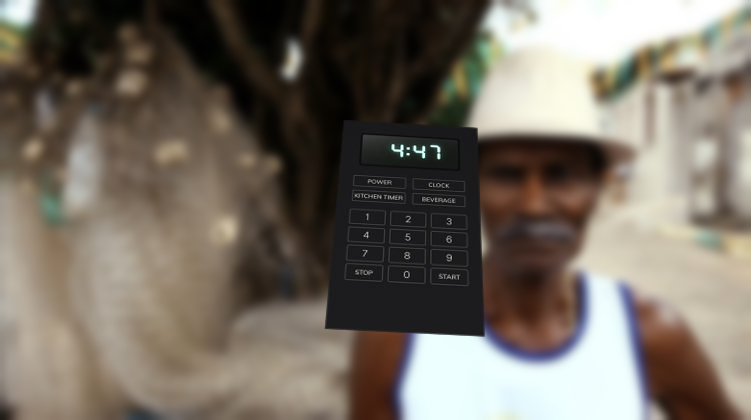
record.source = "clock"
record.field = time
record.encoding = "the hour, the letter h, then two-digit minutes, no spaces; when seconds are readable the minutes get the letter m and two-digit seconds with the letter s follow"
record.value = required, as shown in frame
4h47
